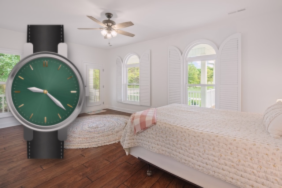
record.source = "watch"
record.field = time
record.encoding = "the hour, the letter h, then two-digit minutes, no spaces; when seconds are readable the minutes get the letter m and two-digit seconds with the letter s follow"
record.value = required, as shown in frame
9h22
